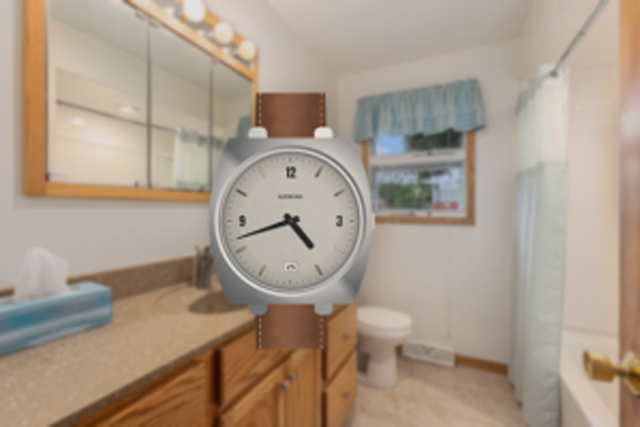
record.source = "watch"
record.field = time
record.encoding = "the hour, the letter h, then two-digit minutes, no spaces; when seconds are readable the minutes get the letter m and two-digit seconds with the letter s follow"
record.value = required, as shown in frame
4h42
